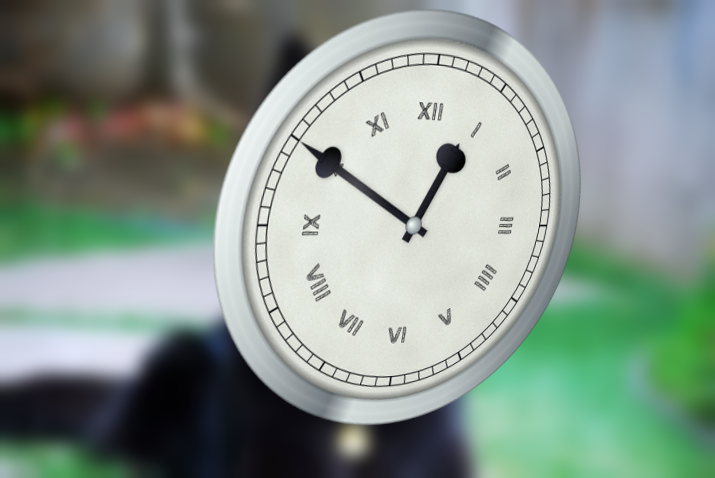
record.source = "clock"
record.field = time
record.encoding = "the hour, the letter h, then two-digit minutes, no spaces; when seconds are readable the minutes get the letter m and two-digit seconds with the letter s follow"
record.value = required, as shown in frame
12h50
